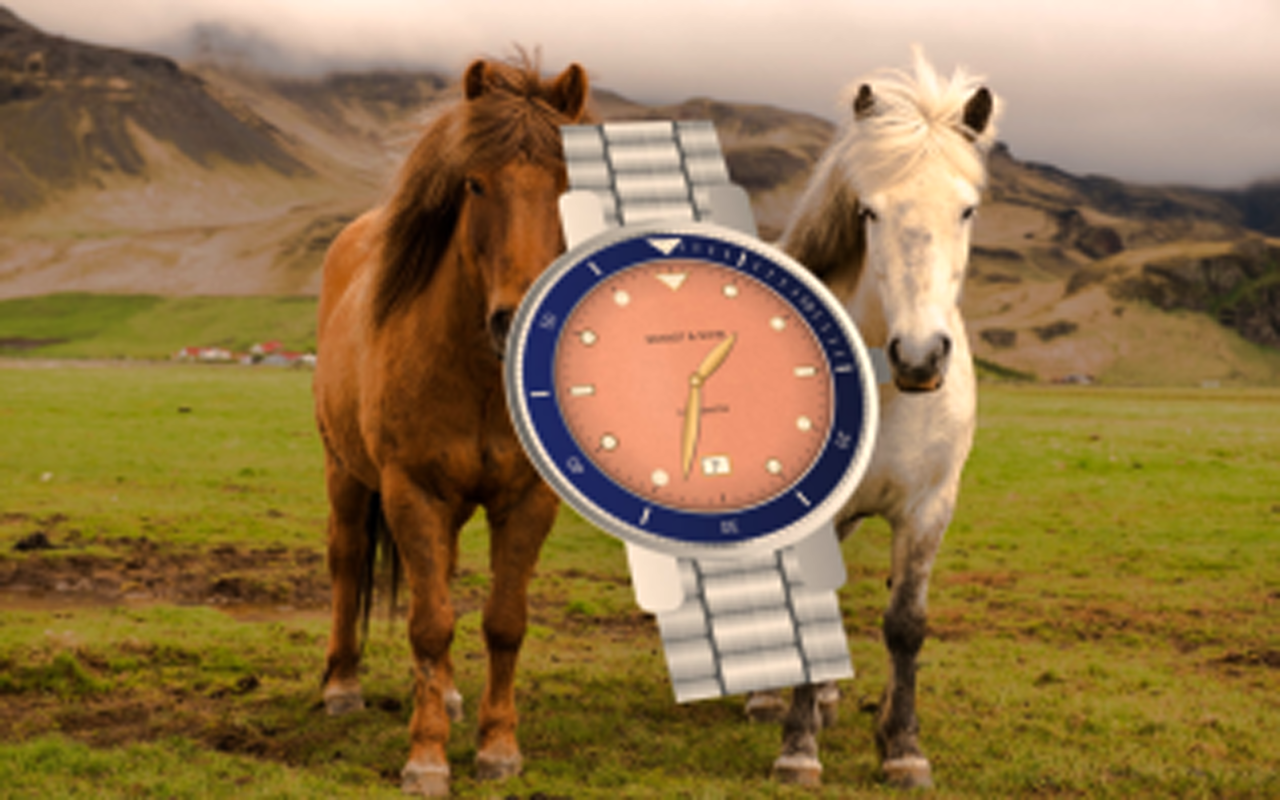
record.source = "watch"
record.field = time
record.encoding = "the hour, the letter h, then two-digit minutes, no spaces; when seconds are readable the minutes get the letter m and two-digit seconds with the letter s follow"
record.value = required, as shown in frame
1h33
